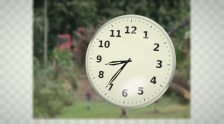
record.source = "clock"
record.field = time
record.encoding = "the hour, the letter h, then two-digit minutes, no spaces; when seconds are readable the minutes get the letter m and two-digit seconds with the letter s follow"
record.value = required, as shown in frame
8h36
